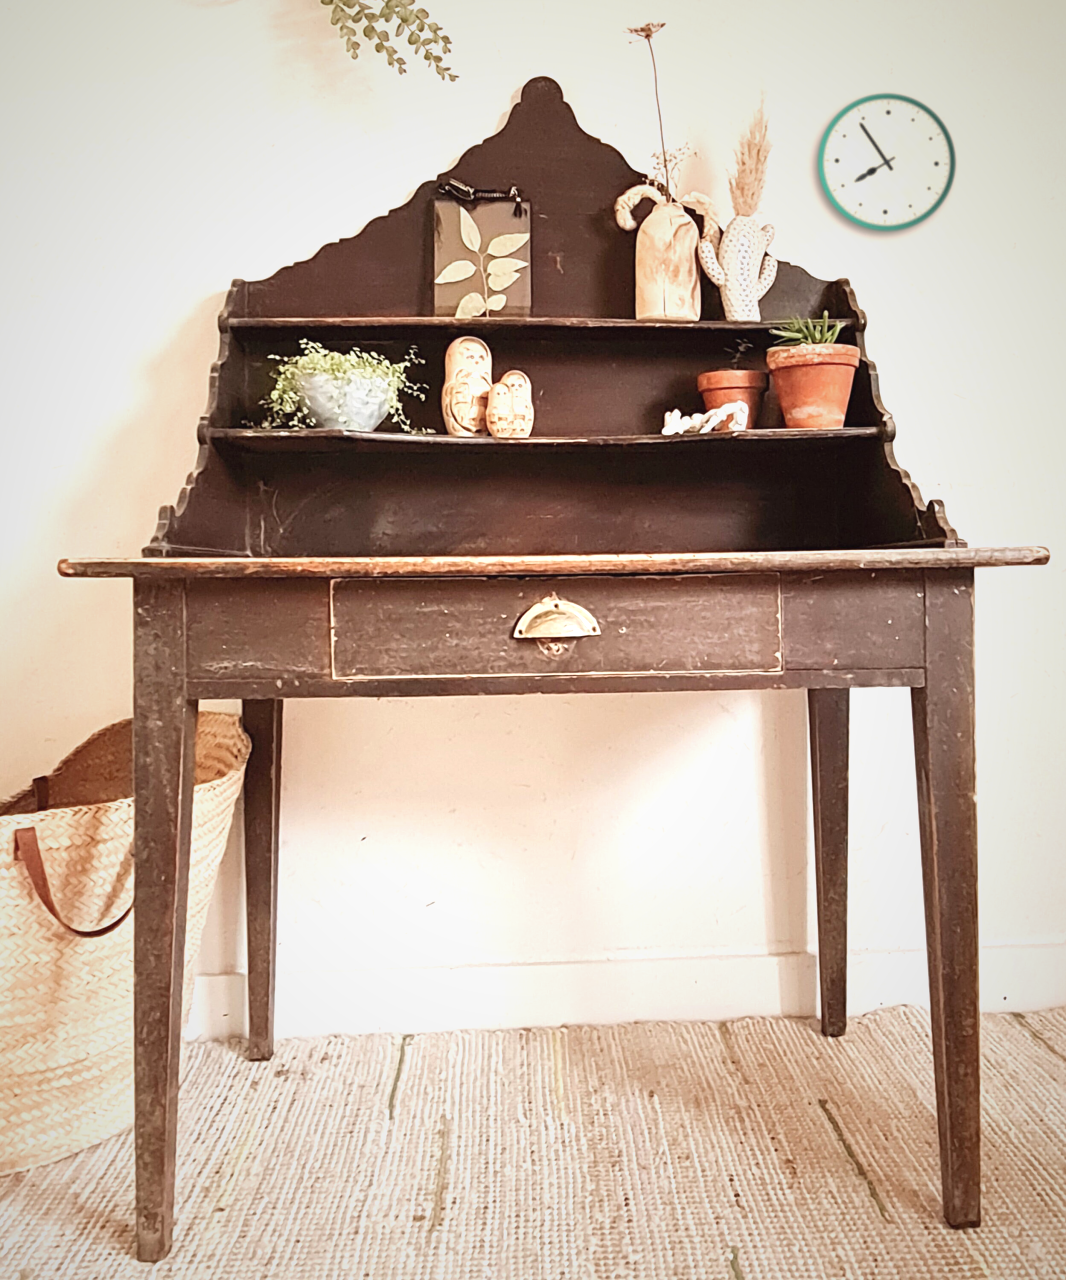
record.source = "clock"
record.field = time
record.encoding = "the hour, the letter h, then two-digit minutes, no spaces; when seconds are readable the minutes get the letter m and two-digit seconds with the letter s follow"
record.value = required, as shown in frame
7h54
